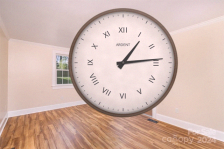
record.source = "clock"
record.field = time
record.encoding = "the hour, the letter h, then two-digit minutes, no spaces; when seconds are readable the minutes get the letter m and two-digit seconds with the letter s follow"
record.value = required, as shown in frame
1h14
